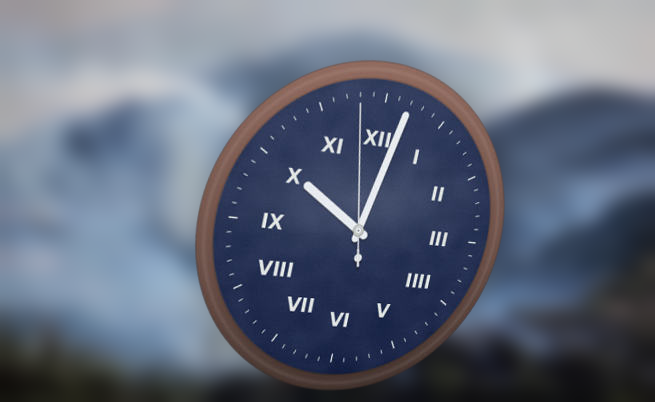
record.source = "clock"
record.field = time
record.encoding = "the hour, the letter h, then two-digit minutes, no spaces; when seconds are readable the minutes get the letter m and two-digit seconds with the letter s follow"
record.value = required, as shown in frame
10h01m58s
